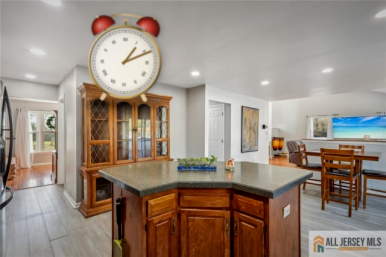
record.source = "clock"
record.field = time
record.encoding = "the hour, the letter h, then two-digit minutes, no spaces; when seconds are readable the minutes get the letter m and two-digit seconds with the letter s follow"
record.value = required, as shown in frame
1h11
